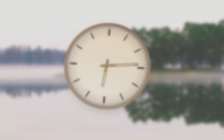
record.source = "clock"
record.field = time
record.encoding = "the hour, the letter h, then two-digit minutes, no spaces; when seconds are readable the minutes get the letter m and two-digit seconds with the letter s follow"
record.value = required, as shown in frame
6h14
